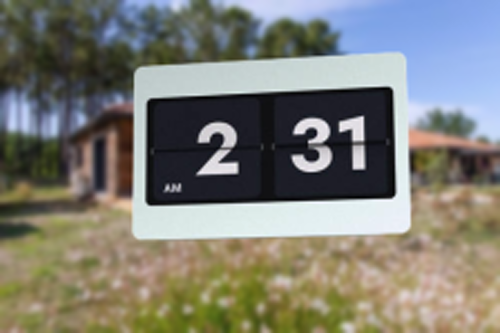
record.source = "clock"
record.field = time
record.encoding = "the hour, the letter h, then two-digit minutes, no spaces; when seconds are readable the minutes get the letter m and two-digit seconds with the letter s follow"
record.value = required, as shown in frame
2h31
